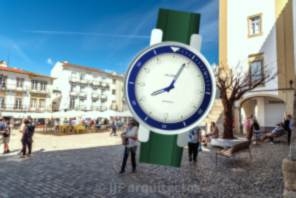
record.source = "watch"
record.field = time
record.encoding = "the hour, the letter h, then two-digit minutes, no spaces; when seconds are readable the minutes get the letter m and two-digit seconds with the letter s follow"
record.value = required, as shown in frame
8h04
